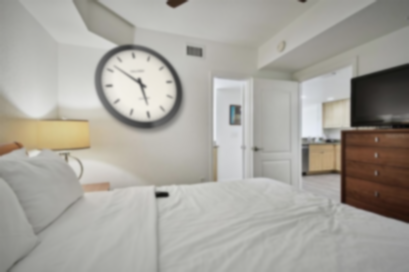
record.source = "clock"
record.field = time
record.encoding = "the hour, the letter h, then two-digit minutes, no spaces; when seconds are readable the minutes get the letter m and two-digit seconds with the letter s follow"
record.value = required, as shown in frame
5h52
